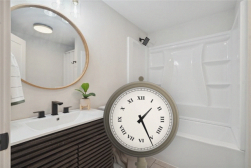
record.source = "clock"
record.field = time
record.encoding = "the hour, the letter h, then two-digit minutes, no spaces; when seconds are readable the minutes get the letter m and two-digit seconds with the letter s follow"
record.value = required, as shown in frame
1h26
